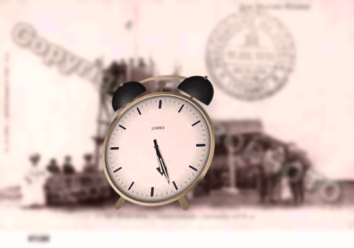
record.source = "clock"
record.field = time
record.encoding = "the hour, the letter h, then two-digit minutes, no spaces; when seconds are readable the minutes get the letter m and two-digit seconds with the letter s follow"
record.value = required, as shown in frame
5h26
